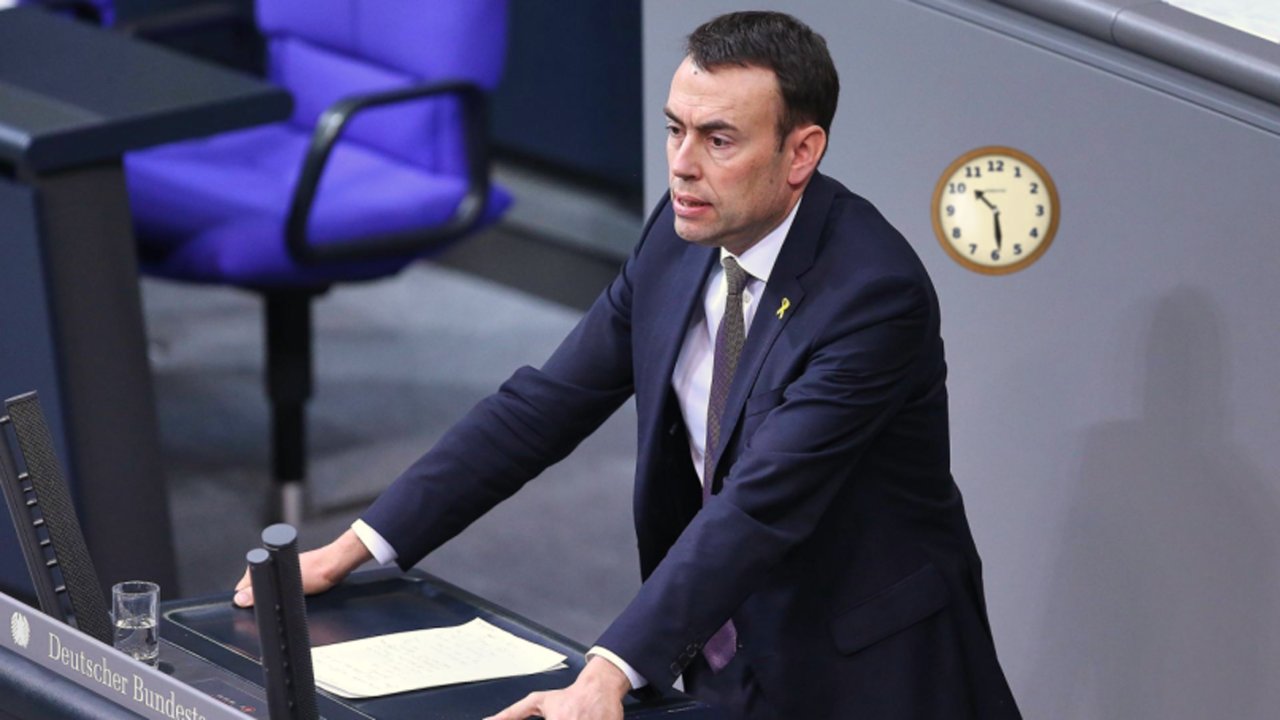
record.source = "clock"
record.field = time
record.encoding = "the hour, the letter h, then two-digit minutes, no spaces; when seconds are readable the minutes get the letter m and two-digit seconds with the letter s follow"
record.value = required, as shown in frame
10h29
